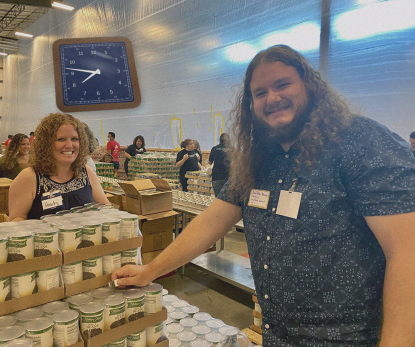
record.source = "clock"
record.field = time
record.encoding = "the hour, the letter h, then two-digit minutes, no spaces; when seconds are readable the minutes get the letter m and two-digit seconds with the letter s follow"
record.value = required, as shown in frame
7h47
